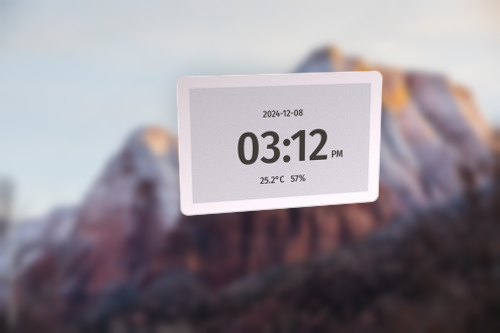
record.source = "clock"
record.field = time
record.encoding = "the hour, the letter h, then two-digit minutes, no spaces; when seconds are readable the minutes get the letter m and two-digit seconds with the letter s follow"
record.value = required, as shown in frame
3h12
